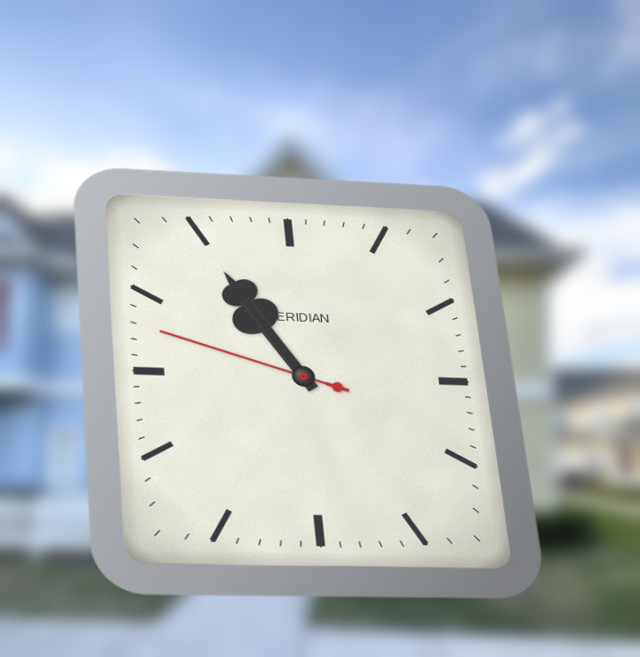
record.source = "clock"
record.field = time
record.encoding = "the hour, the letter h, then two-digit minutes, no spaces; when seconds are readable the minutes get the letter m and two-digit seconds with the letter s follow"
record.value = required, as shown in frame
10h54m48s
